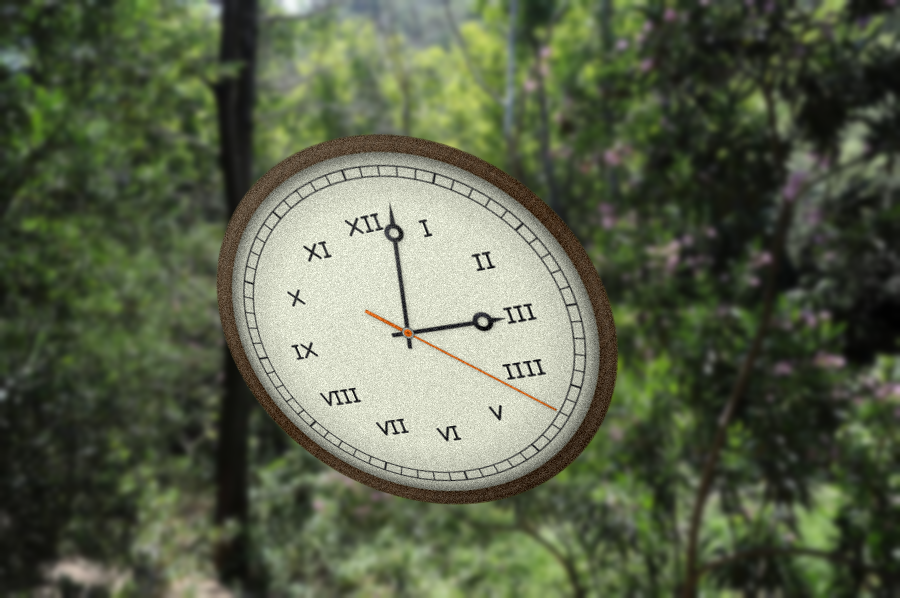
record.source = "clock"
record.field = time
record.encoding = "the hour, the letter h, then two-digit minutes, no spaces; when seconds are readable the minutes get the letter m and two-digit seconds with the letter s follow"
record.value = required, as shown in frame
3h02m22s
